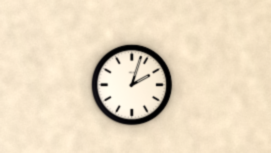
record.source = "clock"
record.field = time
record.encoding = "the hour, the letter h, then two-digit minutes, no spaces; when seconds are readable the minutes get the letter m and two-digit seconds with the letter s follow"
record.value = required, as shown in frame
2h03
